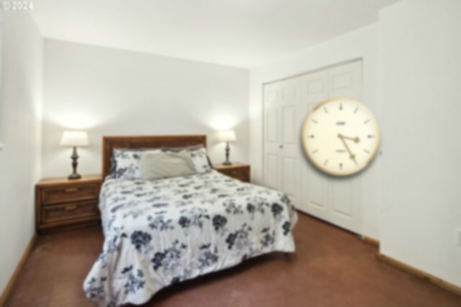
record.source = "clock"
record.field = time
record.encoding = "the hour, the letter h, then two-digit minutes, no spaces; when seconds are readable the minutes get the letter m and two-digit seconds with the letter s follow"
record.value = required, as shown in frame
3h25
